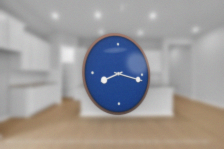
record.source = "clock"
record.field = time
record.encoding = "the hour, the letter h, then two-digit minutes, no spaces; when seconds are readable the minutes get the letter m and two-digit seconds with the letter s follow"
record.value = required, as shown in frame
8h17
